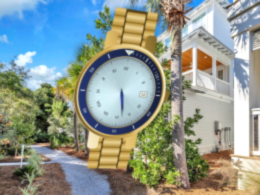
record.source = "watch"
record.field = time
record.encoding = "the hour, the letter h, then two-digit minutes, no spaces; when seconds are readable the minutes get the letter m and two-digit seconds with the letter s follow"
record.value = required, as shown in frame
5h28
